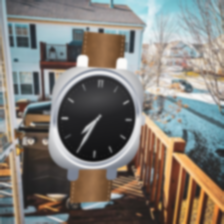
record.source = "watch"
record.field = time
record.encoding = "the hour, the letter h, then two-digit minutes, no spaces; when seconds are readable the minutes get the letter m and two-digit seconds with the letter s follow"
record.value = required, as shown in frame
7h35
